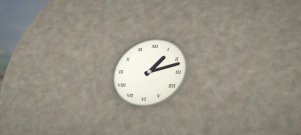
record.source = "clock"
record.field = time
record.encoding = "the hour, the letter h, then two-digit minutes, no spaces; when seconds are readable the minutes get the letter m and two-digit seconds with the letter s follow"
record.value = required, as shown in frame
1h12
